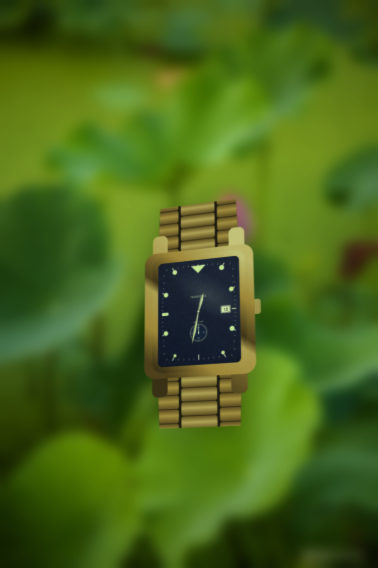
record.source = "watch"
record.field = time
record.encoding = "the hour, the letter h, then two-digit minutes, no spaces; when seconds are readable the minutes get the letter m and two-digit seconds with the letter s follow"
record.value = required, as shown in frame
12h32
